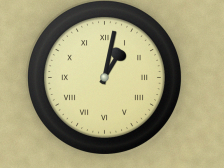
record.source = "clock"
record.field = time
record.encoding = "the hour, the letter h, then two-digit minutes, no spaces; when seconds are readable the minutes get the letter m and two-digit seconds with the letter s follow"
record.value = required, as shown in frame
1h02
